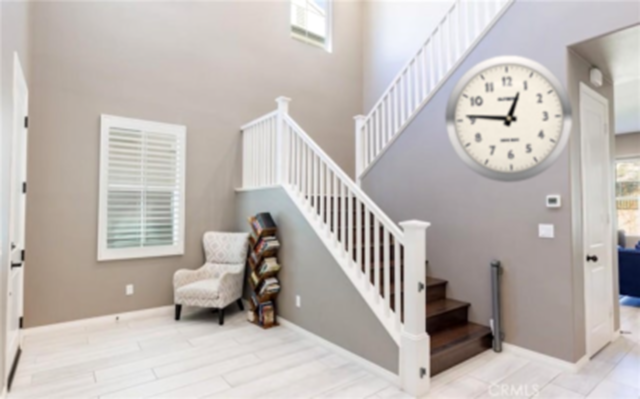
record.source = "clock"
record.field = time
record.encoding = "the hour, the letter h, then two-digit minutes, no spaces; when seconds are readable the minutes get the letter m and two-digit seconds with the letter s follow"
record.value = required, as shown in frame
12h46
